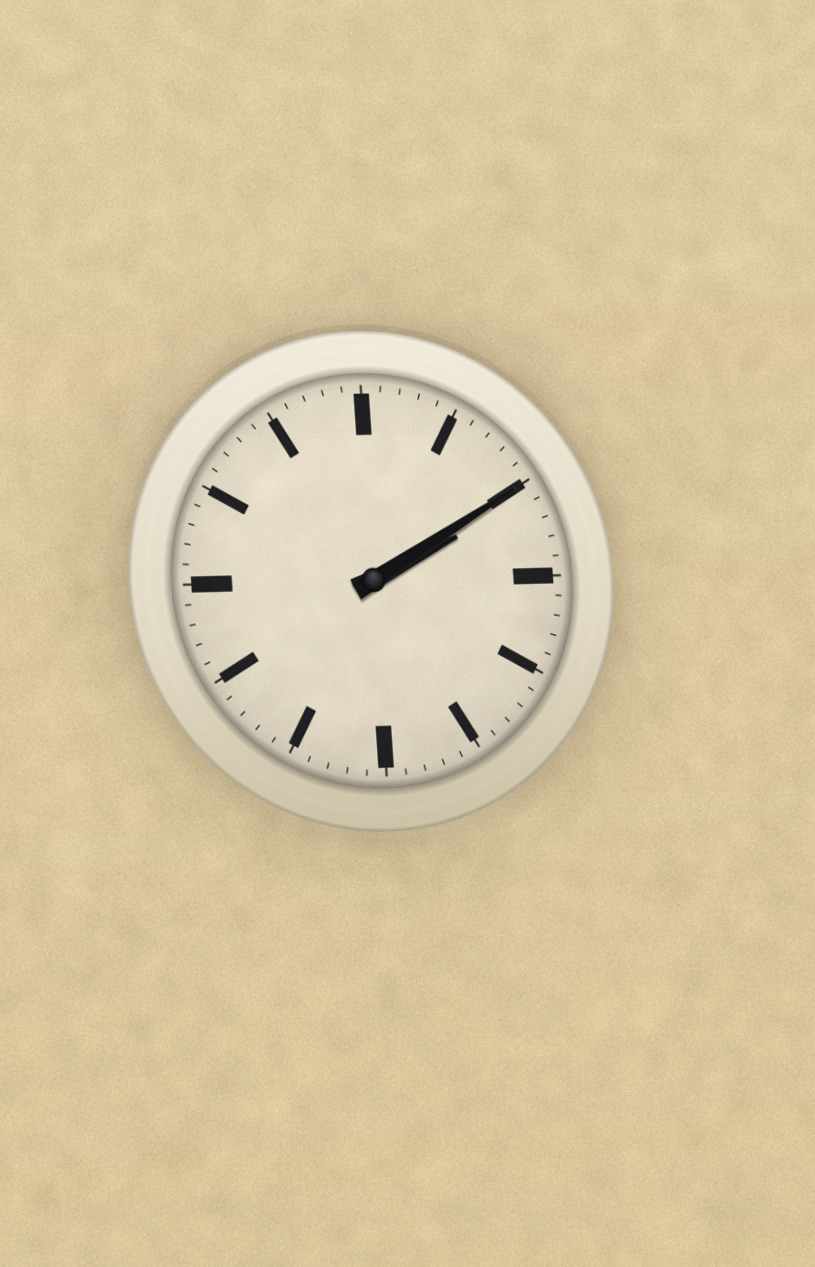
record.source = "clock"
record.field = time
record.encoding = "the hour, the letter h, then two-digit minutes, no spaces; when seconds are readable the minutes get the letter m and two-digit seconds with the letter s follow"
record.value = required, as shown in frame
2h10
